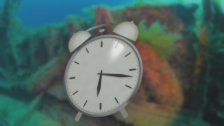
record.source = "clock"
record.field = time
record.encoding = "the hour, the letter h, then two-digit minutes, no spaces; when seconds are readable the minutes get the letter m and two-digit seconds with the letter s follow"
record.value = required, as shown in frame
6h17
